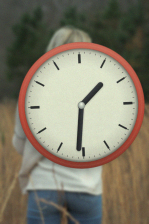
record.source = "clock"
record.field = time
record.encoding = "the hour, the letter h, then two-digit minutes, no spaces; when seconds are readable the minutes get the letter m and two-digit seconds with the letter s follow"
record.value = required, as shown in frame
1h31
